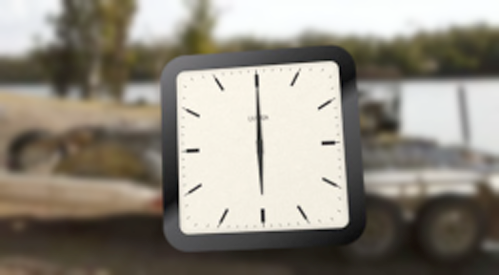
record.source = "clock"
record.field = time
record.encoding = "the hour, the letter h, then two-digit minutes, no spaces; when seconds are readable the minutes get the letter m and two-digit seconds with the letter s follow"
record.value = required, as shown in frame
6h00
